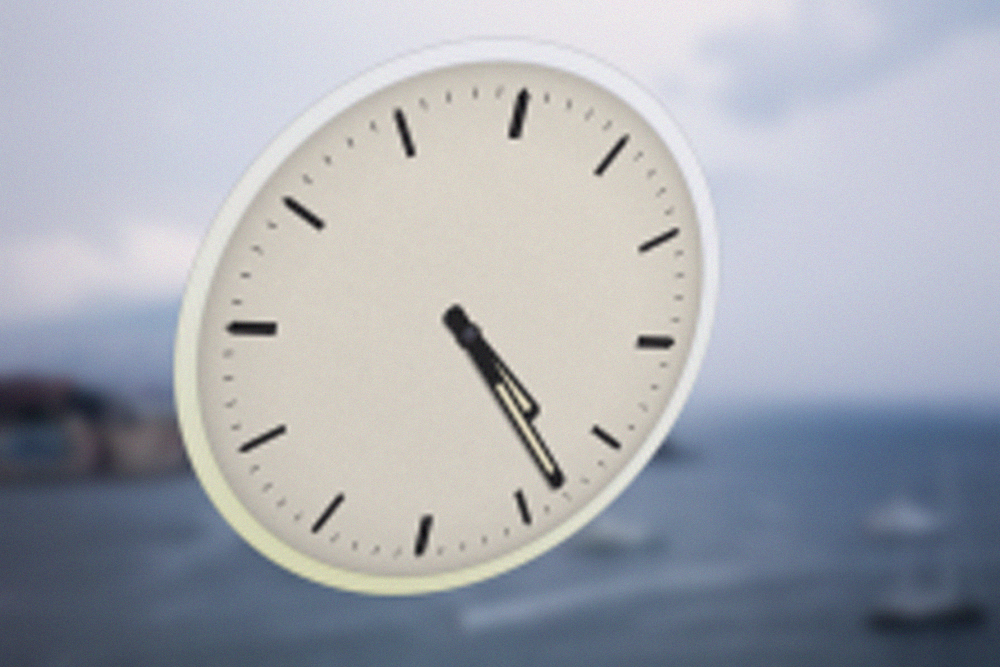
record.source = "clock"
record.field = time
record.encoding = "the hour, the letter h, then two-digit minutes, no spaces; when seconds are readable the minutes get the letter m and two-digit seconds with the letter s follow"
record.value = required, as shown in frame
4h23
